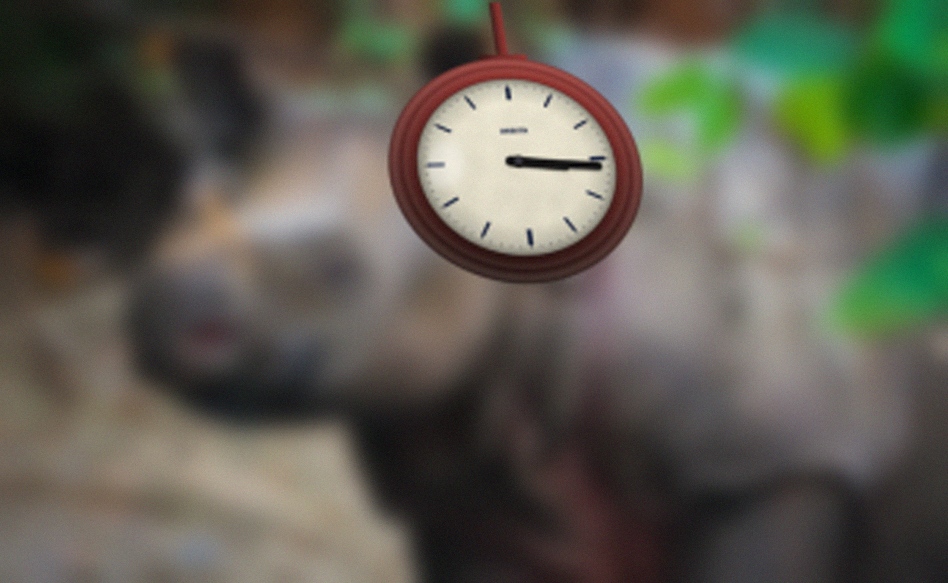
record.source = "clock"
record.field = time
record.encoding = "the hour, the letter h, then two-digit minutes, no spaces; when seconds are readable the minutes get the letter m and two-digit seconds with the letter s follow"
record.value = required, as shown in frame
3h16
